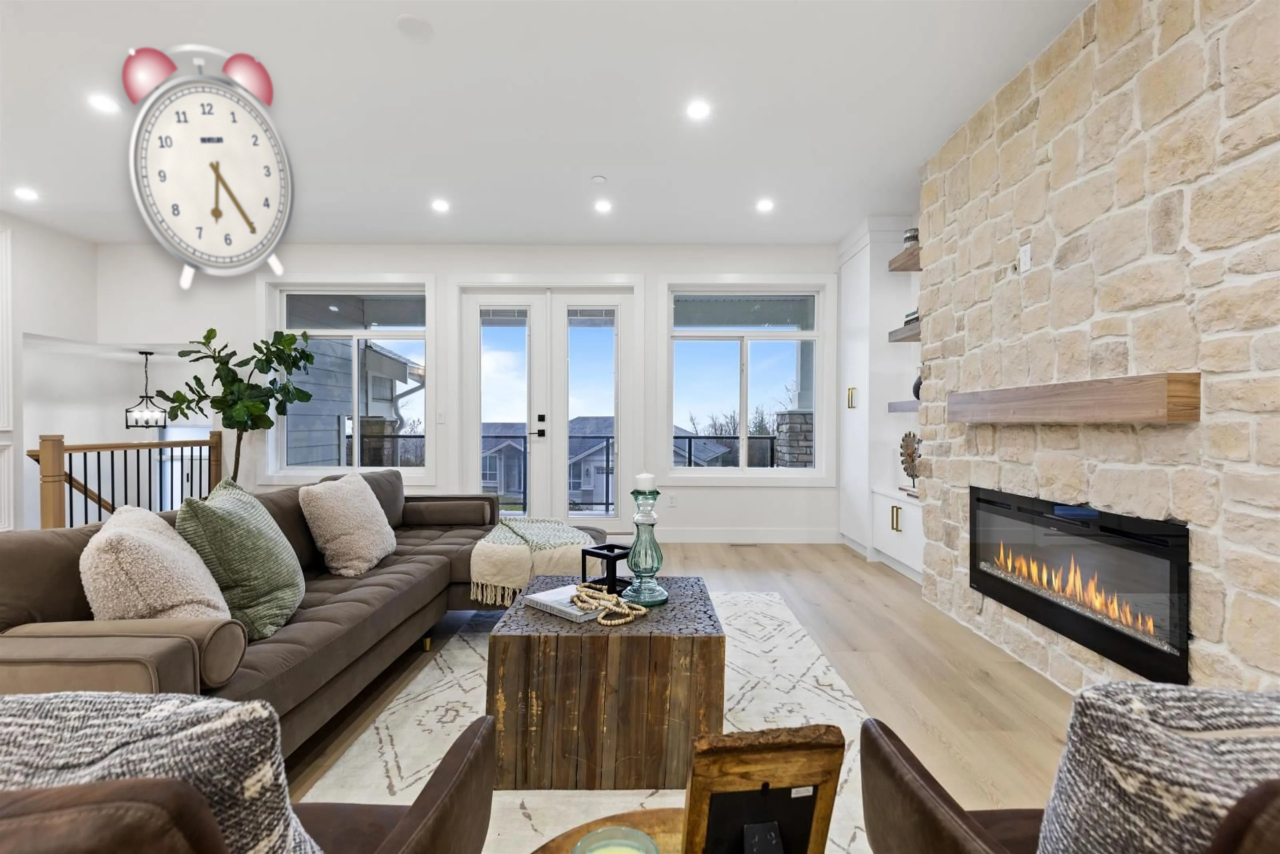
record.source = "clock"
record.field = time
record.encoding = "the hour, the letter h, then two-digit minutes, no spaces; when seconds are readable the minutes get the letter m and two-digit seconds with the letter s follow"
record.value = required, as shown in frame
6h25
